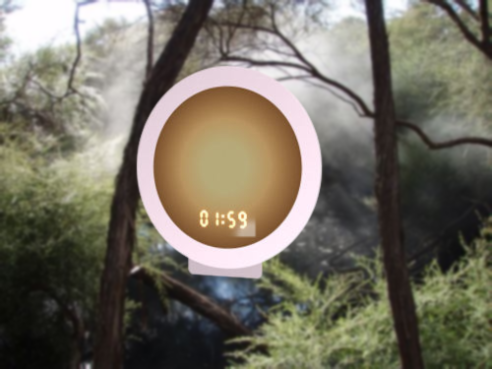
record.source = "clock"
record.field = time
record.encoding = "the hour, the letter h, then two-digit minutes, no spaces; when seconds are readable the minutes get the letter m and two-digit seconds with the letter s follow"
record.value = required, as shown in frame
1h59
